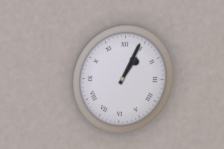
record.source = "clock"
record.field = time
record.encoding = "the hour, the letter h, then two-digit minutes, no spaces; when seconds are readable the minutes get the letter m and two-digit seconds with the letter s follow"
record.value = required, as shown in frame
1h04
